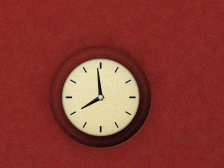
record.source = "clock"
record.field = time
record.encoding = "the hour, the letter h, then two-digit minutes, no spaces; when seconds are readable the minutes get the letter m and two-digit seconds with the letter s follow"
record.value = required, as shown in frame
7h59
